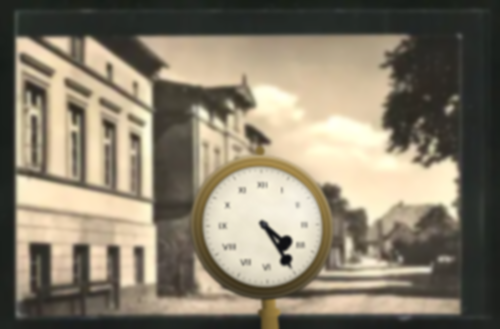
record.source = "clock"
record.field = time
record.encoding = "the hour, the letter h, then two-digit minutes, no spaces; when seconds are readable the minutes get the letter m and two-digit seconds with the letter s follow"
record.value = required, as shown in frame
4h25
